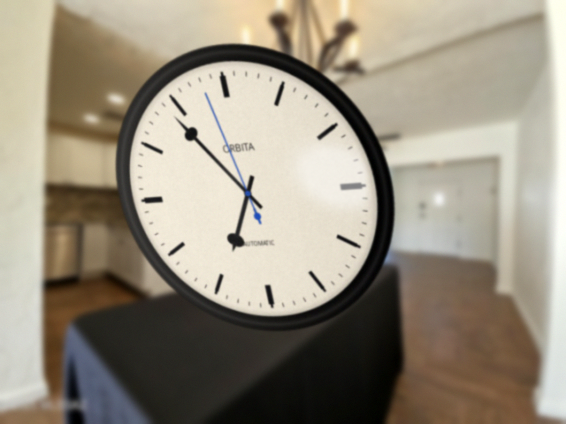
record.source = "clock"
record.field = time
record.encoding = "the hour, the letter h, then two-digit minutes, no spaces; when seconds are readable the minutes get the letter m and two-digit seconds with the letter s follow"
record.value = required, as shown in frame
6h53m58s
